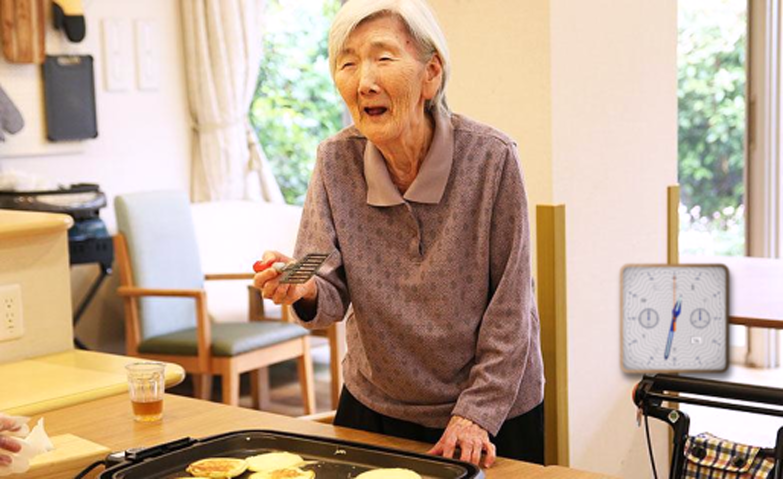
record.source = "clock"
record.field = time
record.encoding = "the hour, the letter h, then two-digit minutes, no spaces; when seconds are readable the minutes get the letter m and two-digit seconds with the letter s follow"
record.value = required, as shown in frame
12h32
